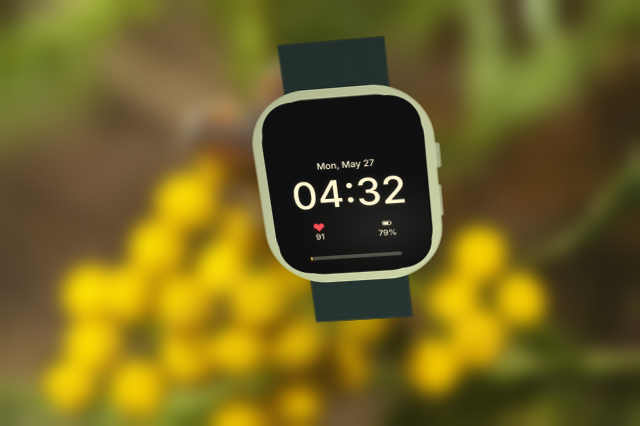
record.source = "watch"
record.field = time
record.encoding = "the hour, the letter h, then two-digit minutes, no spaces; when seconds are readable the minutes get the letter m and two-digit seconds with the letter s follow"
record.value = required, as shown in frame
4h32
